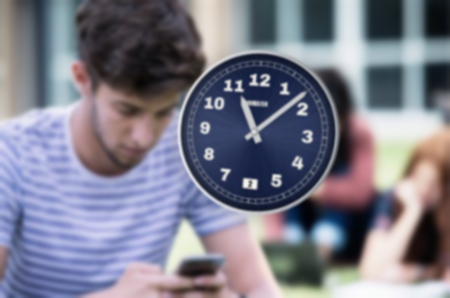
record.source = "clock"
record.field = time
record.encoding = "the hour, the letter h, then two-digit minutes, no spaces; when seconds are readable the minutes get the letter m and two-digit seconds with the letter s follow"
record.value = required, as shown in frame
11h08
